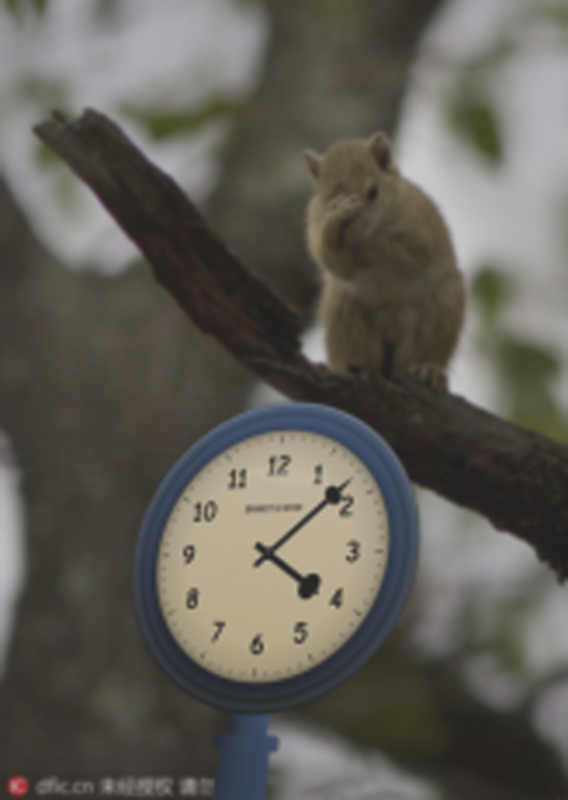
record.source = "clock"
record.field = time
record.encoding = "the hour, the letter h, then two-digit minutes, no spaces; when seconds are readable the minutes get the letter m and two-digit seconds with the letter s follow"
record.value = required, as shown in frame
4h08
